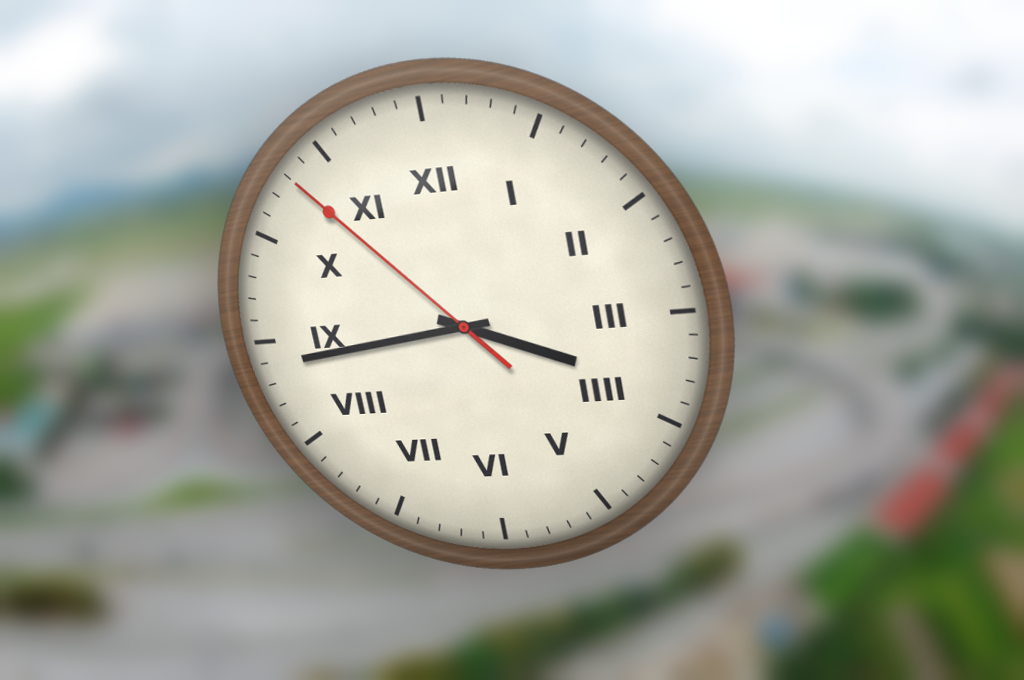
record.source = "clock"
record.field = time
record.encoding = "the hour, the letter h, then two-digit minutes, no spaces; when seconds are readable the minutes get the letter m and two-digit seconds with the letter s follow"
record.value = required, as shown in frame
3h43m53s
